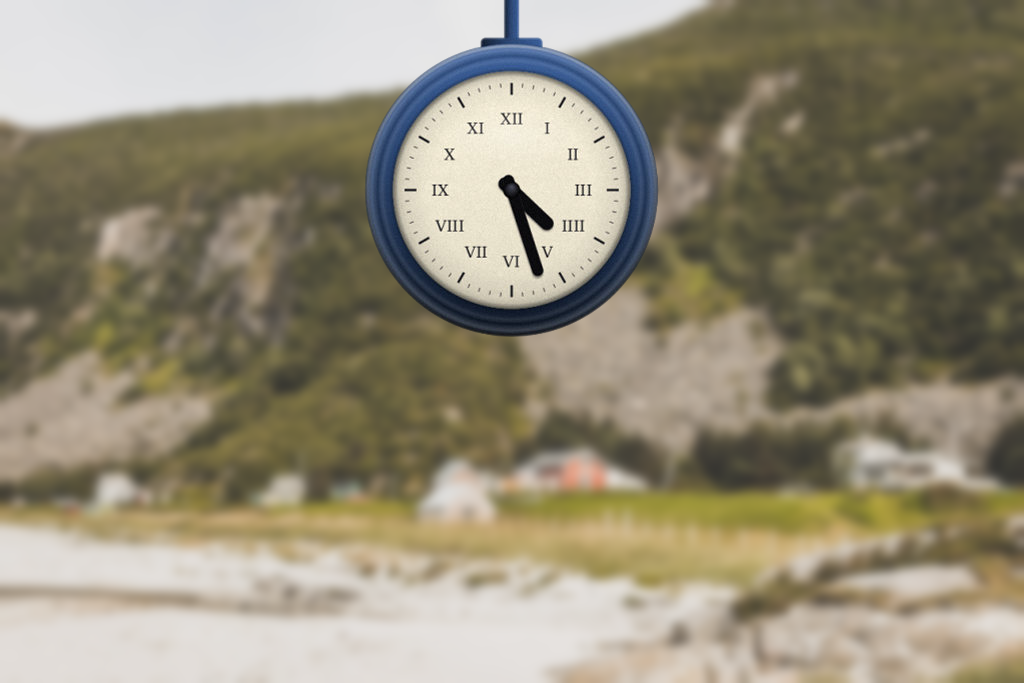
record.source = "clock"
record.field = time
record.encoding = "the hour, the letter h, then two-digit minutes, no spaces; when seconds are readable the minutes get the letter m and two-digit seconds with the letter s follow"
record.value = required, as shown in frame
4h27
